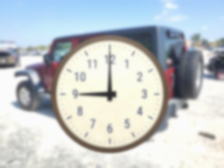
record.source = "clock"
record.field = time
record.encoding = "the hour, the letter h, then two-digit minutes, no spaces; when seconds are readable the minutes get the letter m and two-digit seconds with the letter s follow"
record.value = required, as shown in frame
9h00
